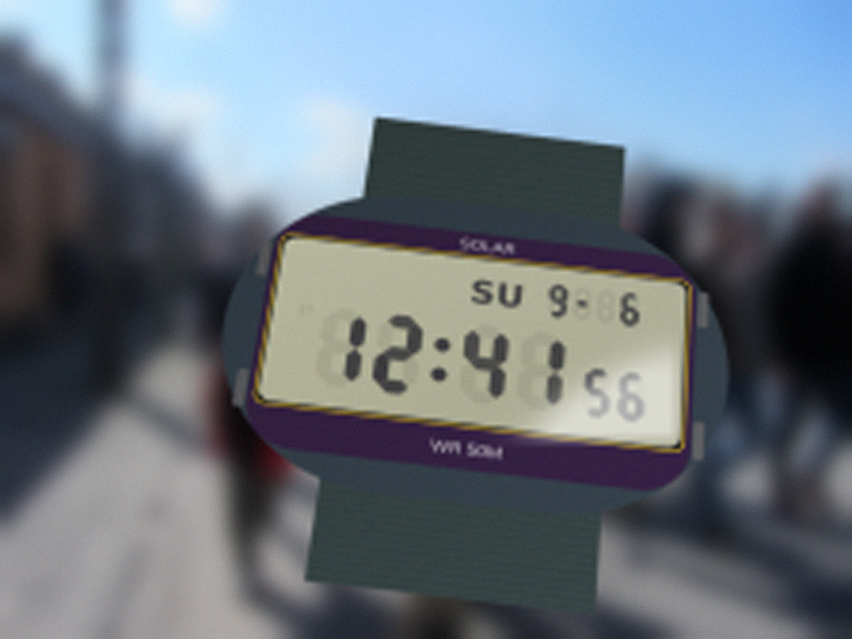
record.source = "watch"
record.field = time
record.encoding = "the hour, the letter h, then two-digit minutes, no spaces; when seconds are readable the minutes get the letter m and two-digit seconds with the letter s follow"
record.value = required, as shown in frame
12h41m56s
